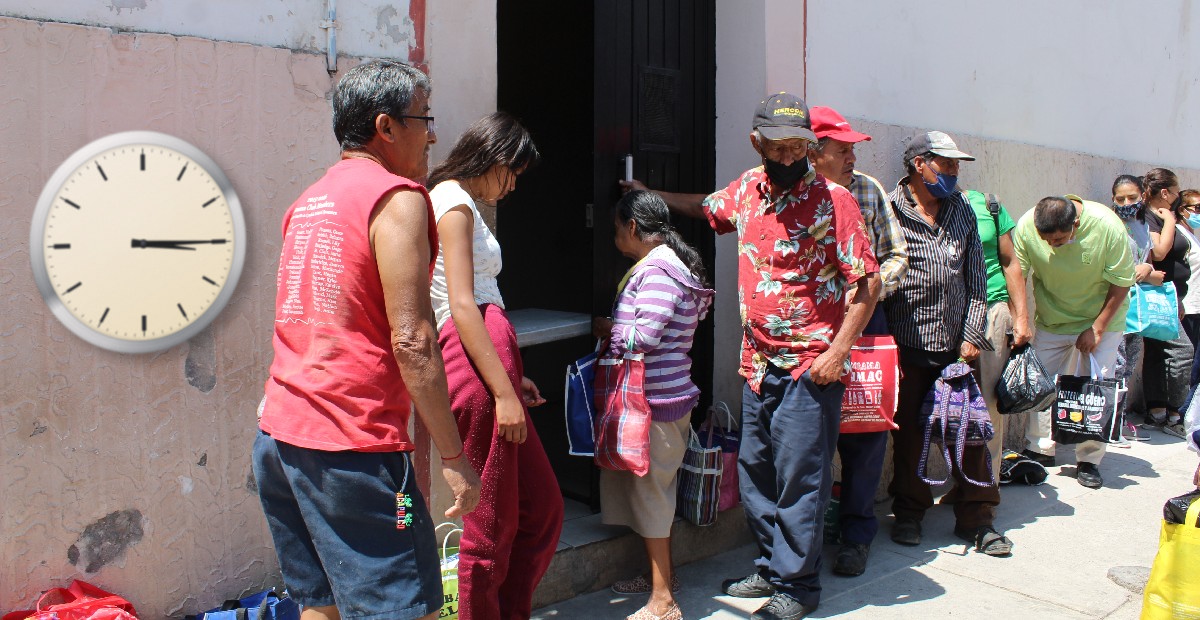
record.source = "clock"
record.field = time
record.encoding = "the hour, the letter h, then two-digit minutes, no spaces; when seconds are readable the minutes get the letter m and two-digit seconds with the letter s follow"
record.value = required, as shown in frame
3h15
